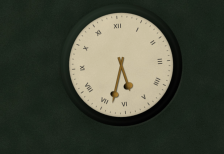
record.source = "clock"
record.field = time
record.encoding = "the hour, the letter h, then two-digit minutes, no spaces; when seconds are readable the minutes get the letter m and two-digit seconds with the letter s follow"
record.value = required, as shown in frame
5h33
